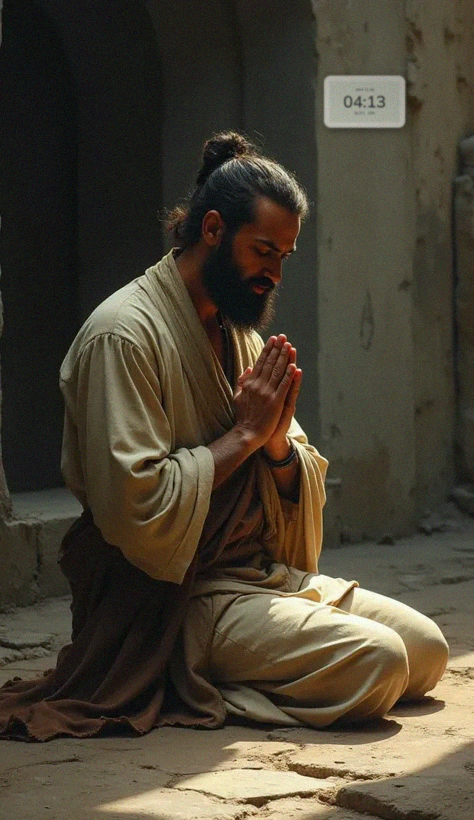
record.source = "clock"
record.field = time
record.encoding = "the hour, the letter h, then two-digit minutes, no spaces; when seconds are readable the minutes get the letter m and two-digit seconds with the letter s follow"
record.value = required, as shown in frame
4h13
